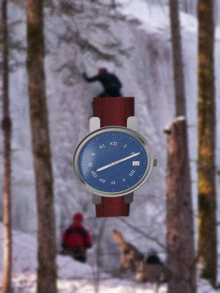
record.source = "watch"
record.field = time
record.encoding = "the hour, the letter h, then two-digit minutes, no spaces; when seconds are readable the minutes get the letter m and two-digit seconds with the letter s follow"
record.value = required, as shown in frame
8h11
